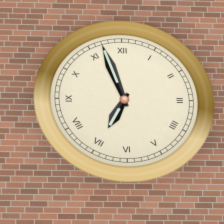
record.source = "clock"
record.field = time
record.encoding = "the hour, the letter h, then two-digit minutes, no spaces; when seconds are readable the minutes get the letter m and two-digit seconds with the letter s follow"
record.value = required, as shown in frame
6h57
